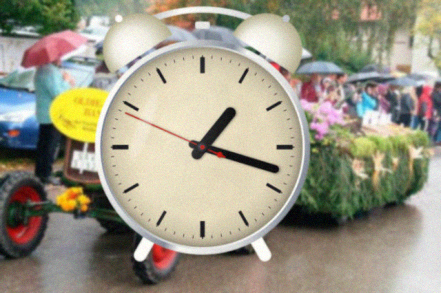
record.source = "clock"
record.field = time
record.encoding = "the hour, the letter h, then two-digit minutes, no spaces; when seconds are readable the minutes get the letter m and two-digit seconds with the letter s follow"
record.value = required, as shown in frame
1h17m49s
